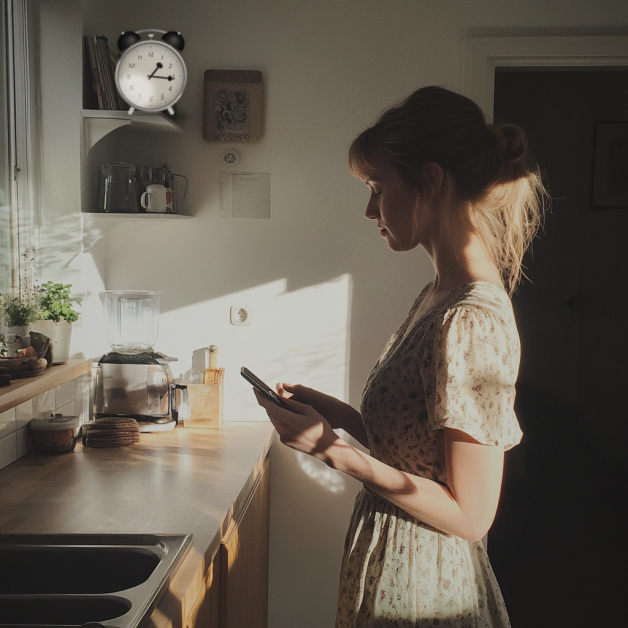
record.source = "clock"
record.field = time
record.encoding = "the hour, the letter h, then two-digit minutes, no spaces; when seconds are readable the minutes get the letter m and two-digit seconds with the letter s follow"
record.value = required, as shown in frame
1h16
